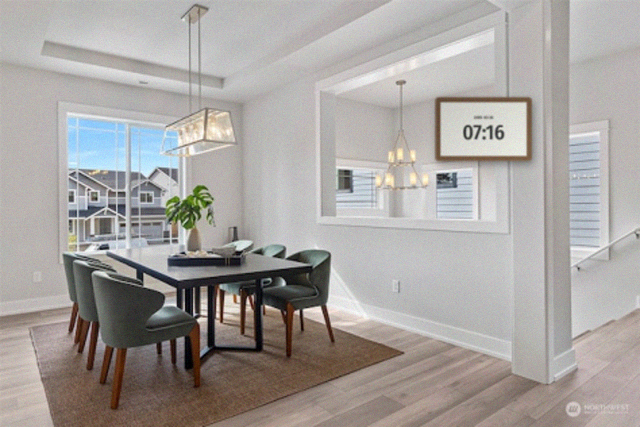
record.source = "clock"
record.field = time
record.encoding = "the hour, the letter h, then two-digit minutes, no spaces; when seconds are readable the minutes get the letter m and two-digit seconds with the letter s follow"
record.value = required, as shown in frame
7h16
